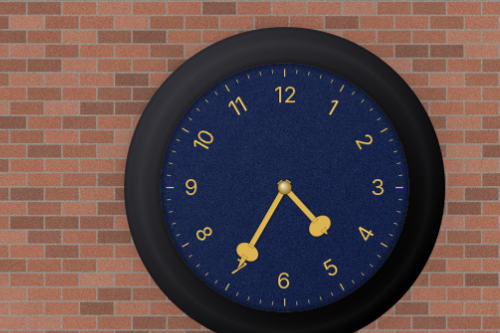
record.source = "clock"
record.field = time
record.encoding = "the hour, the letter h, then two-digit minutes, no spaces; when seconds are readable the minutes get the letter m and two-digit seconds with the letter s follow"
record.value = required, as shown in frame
4h35
